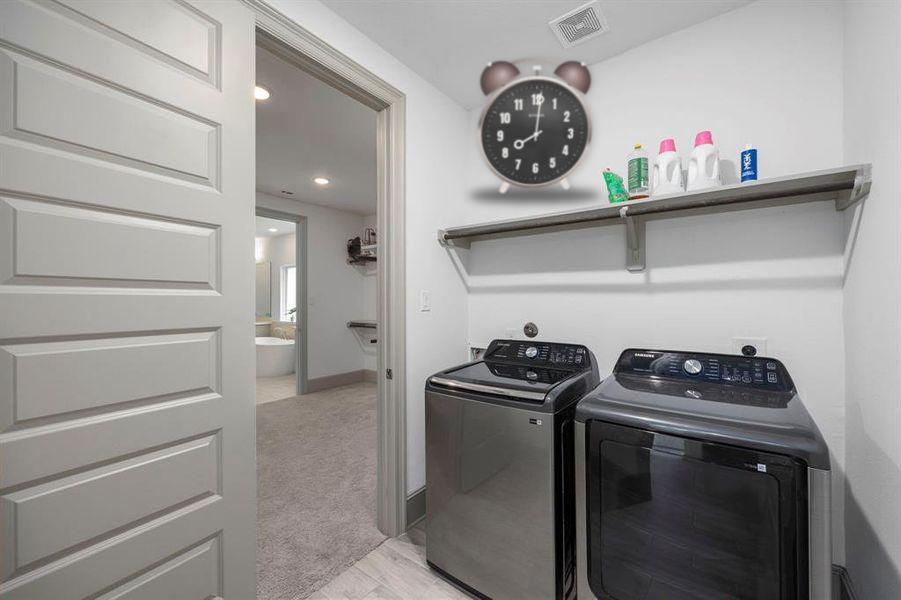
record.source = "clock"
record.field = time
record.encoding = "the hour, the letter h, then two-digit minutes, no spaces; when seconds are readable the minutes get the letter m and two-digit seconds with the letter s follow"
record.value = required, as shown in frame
8h01
